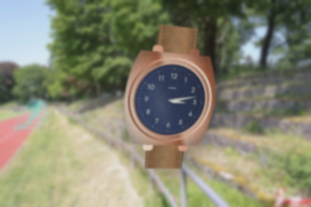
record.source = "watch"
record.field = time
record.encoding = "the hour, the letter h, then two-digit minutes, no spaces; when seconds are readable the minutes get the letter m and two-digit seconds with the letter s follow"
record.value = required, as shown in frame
3h13
